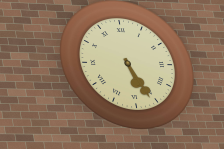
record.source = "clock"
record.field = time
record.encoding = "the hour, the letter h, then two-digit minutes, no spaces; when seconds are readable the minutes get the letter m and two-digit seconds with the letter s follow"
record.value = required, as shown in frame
5h26
